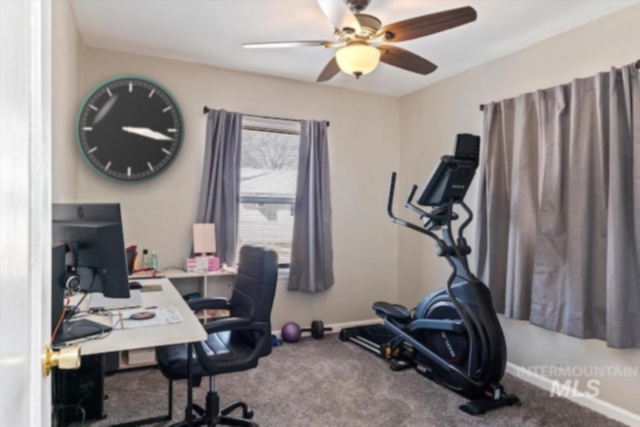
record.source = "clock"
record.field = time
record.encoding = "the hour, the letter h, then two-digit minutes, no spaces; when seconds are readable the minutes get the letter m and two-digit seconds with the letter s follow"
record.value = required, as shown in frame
3h17
